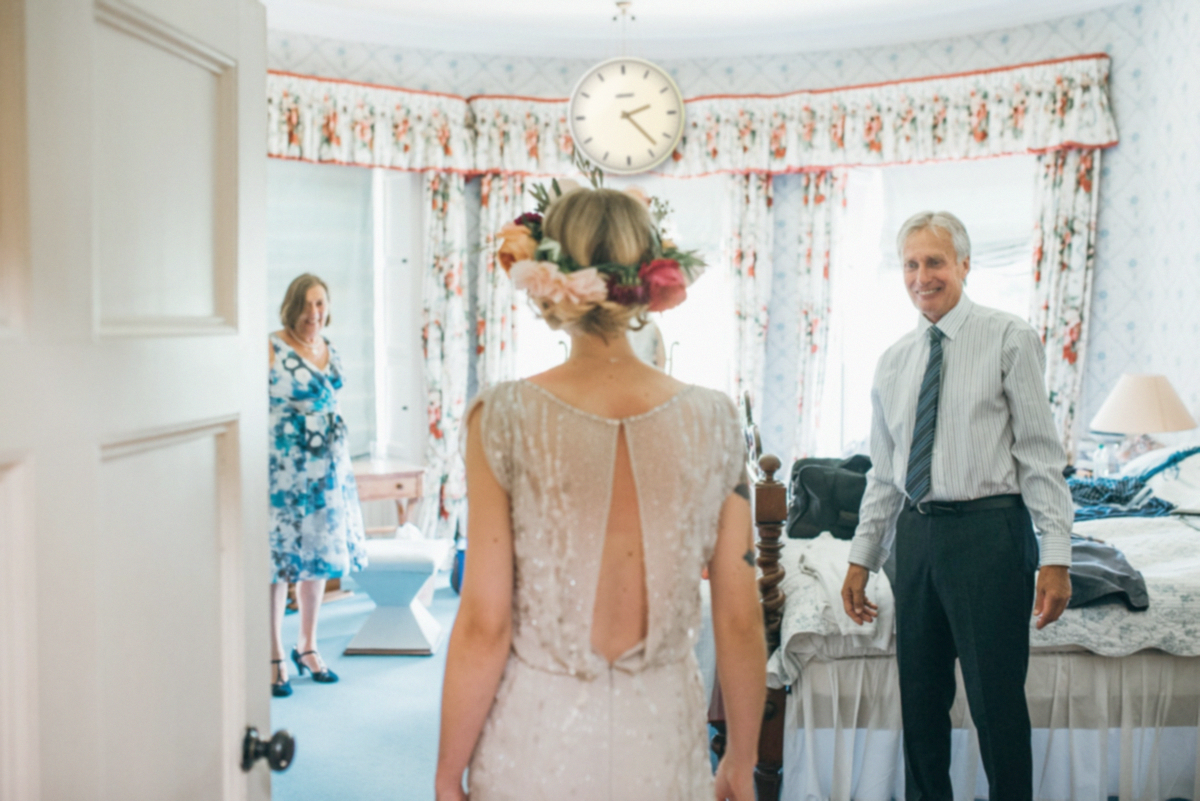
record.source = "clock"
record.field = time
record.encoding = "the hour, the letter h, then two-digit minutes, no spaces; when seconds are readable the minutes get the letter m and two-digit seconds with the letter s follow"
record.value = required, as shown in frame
2h23
